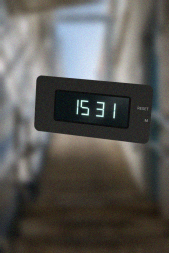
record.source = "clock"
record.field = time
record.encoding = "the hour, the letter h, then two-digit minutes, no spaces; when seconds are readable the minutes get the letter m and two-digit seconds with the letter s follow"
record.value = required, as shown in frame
15h31
